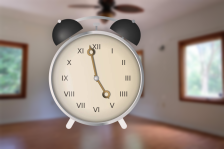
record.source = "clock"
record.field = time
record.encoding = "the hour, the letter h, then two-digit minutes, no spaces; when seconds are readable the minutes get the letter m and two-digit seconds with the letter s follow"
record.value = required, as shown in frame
4h58
